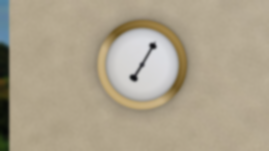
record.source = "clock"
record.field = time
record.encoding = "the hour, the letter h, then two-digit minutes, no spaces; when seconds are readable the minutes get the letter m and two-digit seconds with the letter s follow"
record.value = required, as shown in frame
7h05
